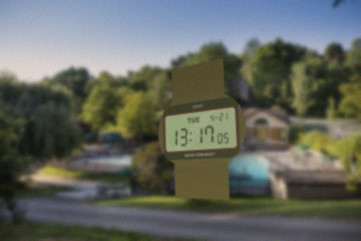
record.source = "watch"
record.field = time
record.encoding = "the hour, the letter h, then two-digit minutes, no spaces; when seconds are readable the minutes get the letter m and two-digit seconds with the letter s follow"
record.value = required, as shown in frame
13h17
